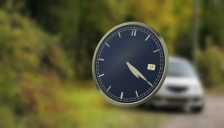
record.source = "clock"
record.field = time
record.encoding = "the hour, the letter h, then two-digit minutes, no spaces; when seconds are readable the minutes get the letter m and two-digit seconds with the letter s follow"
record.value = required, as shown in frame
4h20
